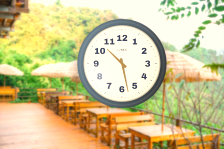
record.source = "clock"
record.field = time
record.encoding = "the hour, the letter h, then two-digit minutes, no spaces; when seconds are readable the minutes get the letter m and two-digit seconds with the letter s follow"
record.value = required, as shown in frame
10h28
